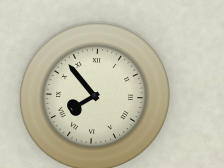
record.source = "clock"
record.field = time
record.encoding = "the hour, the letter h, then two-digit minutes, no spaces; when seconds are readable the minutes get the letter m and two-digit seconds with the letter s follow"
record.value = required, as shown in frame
7h53
